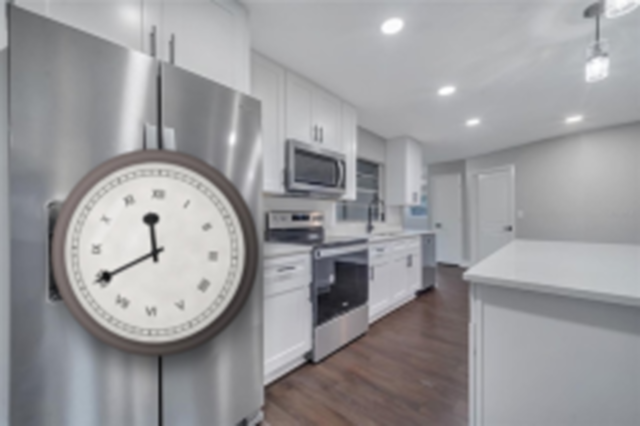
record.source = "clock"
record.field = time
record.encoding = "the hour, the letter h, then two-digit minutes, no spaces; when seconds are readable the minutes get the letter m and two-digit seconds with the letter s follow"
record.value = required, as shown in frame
11h40
